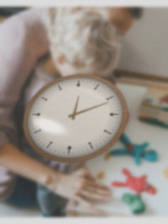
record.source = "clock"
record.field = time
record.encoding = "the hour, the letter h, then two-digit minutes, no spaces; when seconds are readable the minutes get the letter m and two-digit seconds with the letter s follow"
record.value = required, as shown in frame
12h11
